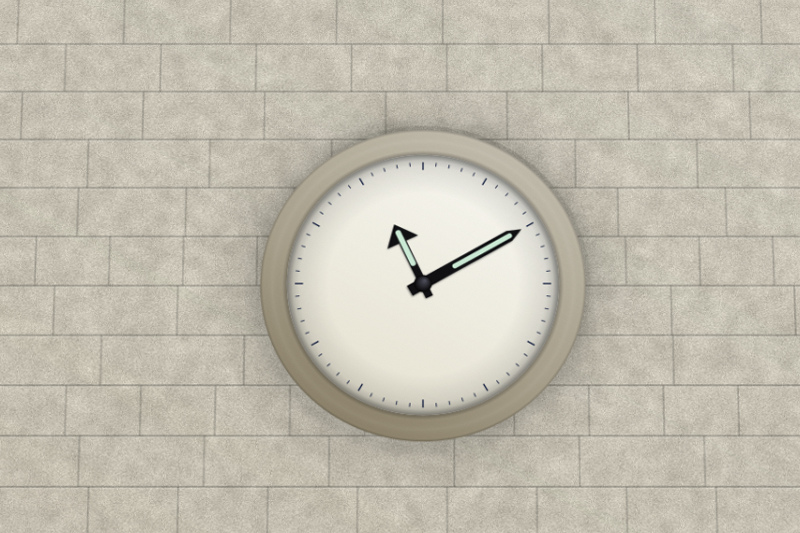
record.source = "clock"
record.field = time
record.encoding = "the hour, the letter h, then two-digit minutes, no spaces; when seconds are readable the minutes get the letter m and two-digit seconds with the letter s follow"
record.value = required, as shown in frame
11h10
